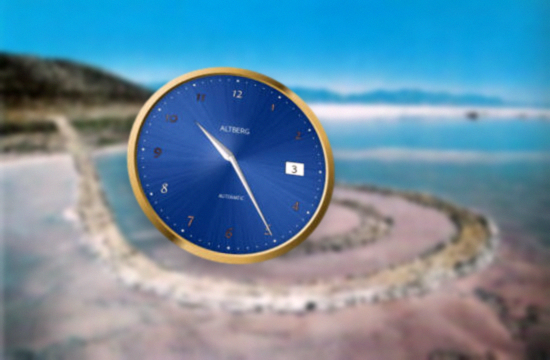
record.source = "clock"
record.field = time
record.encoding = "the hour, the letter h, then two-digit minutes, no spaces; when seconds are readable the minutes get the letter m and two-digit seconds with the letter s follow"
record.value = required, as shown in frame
10h25
